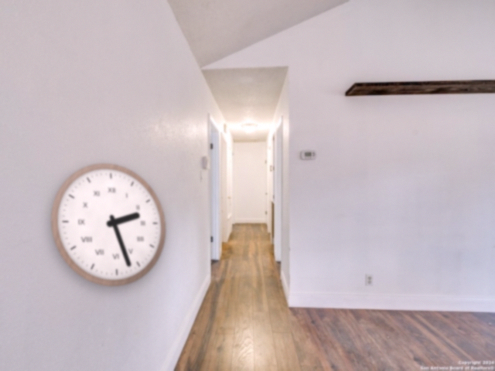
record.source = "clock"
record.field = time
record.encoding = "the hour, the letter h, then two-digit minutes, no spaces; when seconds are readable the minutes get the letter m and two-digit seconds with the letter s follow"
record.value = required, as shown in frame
2h27
